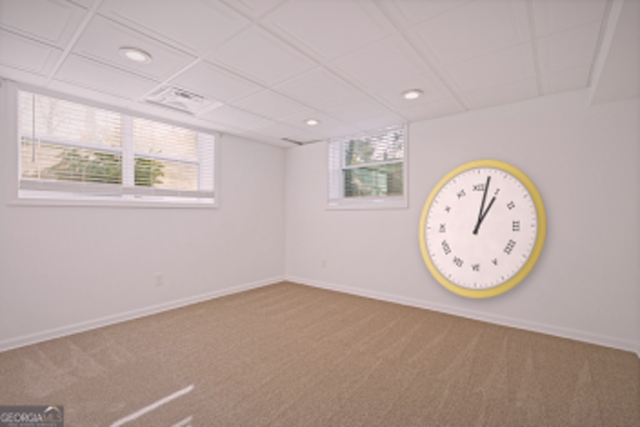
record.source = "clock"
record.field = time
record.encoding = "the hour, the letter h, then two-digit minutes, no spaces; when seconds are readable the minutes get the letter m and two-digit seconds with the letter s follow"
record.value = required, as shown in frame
1h02
